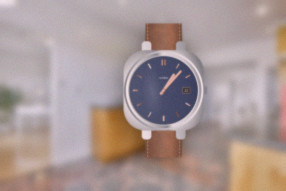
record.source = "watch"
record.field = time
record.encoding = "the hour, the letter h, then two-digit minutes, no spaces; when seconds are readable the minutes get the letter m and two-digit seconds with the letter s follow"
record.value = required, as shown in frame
1h07
